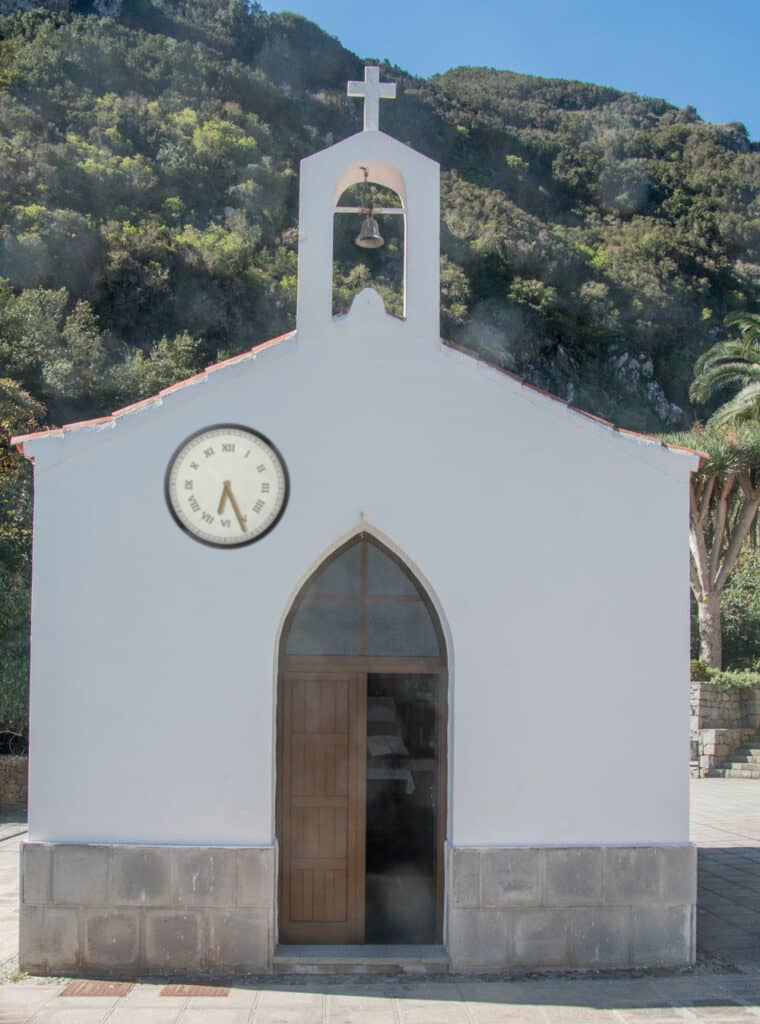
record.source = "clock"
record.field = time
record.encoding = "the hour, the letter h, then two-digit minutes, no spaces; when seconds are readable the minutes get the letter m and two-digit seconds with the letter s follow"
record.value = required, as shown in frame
6h26
